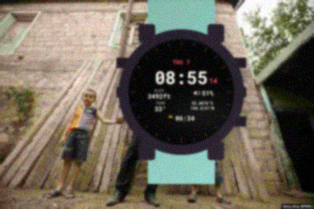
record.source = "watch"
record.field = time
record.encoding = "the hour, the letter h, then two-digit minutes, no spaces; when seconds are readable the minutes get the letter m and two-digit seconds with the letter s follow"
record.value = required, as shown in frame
8h55
